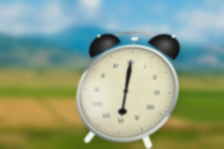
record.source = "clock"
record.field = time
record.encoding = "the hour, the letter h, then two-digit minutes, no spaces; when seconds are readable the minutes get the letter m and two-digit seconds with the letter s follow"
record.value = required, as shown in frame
6h00
